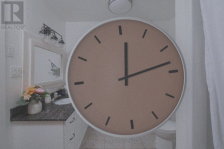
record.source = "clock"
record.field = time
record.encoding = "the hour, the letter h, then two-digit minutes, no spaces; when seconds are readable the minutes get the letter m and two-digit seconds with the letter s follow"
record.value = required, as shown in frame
12h13
